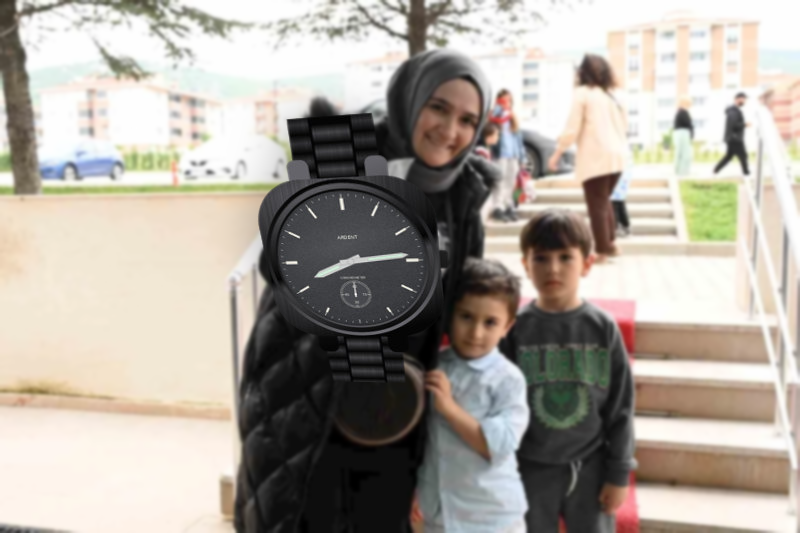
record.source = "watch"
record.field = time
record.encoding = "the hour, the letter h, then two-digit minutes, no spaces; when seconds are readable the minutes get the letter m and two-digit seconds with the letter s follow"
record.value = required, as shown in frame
8h14
